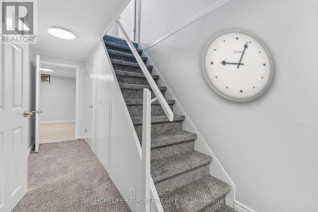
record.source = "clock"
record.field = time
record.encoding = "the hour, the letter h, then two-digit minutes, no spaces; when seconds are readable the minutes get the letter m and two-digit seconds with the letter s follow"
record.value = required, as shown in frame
9h04
